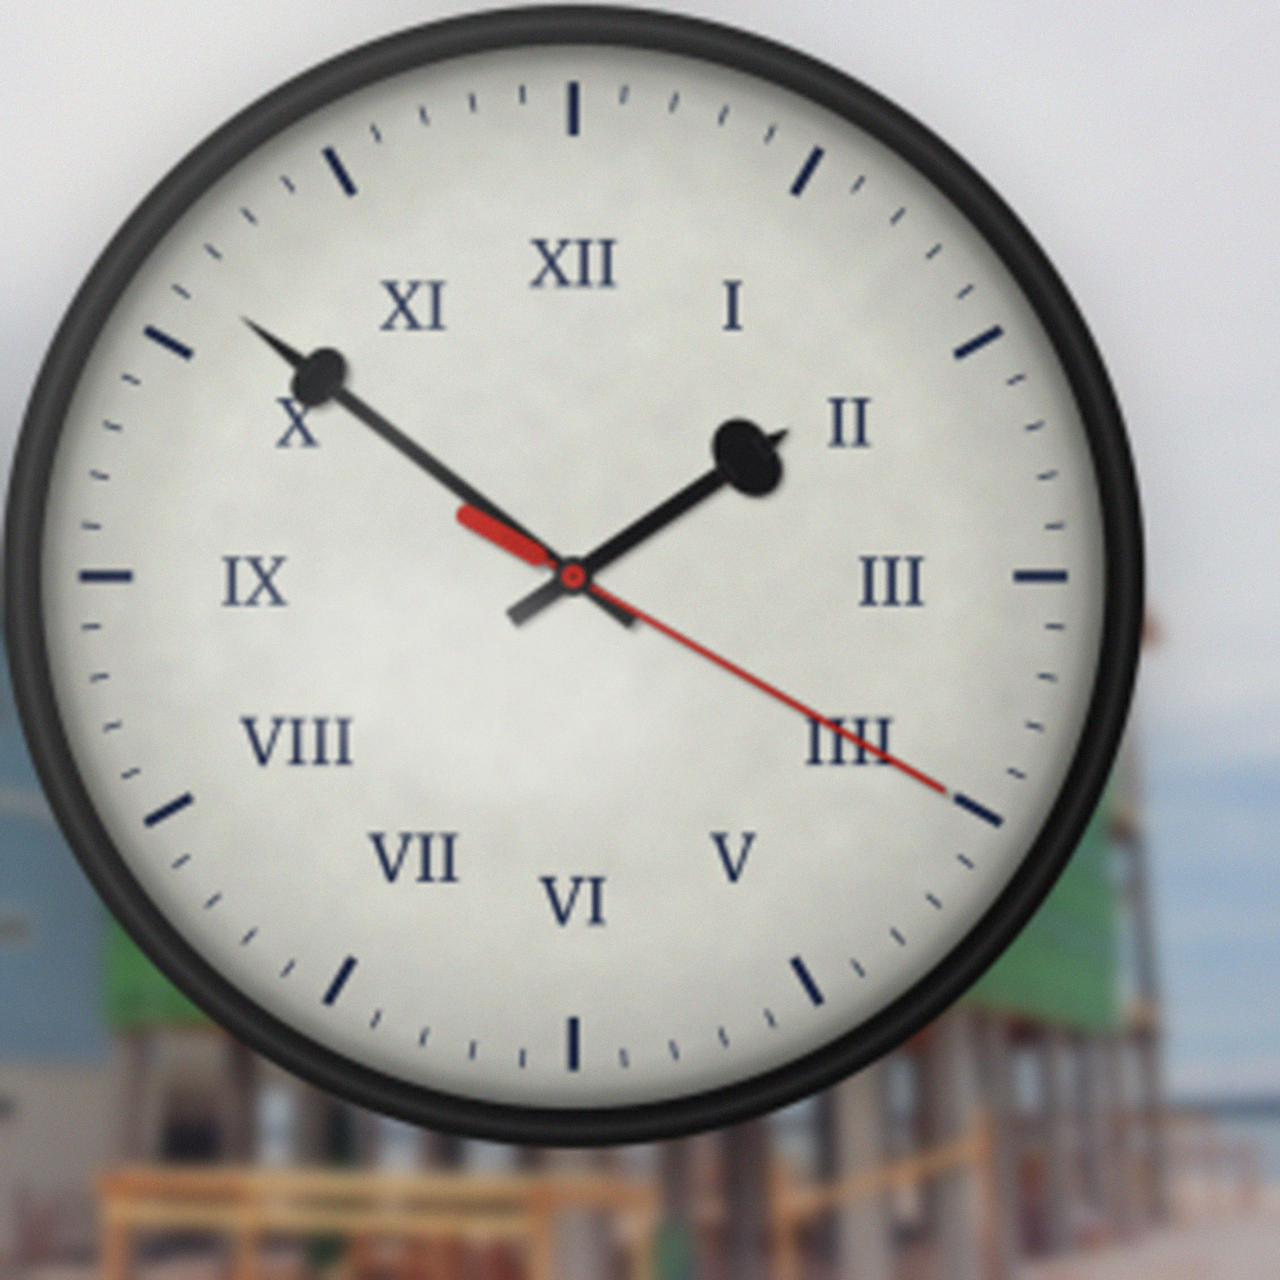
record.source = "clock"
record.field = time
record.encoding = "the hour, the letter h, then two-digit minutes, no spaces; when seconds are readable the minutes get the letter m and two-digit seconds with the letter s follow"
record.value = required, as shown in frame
1h51m20s
